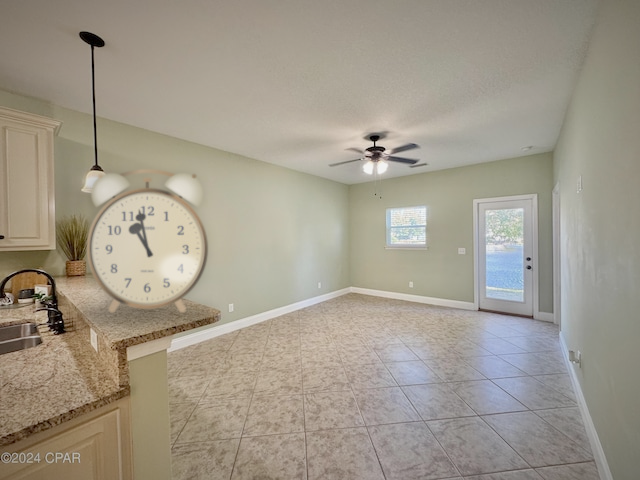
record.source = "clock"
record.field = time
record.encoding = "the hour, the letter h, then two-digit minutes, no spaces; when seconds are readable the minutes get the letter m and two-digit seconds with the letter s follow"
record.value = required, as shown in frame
10h58
